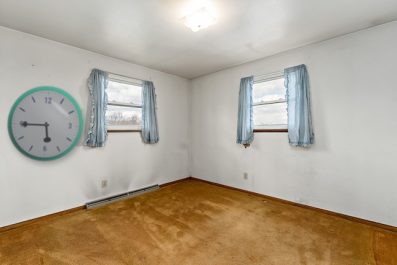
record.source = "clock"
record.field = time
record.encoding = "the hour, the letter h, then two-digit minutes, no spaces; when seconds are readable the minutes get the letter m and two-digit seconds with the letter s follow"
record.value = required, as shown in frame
5h45
